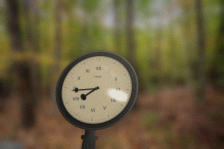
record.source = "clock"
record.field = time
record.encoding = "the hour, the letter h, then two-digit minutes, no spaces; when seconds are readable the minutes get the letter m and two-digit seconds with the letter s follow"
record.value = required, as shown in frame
7h44
